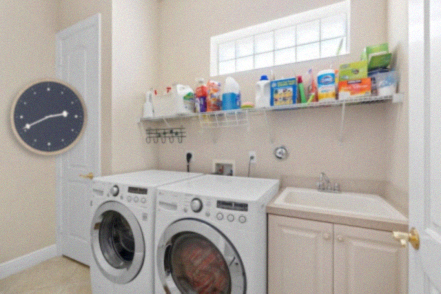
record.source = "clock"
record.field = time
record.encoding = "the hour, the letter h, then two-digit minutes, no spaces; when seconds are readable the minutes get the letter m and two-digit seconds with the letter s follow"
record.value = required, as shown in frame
2h41
